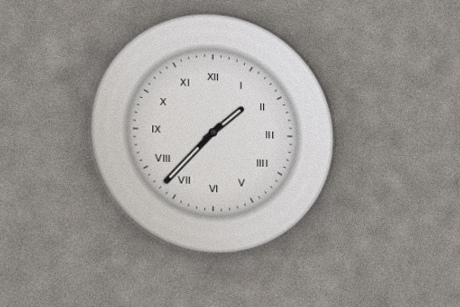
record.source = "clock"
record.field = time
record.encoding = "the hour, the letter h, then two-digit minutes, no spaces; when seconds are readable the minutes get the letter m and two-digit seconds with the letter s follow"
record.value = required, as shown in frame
1h37
